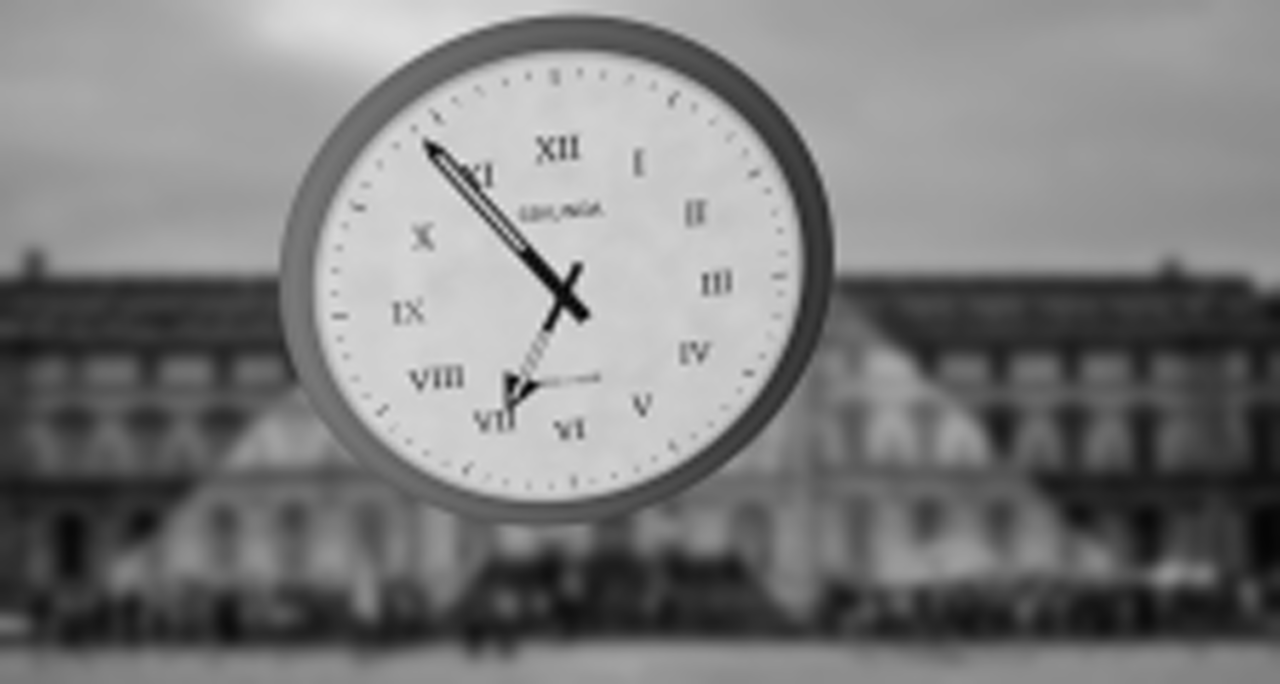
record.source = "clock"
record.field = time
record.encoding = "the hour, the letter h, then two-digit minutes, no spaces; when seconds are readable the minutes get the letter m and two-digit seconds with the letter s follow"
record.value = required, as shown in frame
6h54
